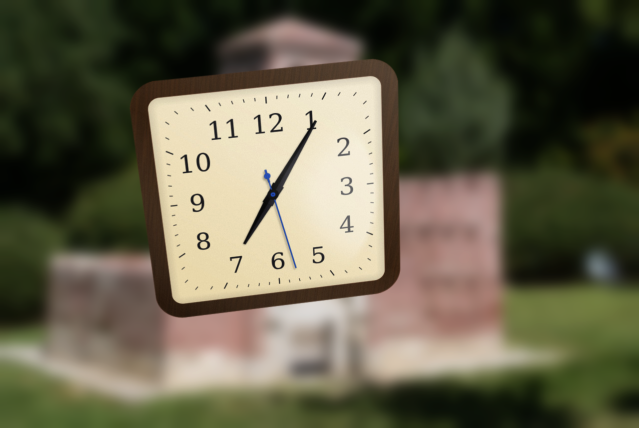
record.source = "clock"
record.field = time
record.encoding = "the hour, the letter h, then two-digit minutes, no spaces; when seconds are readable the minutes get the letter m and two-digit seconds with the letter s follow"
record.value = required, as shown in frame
7h05m28s
